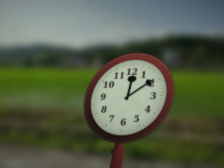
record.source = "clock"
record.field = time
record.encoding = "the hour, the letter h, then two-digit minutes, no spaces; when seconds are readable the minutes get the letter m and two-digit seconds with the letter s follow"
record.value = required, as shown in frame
12h09
